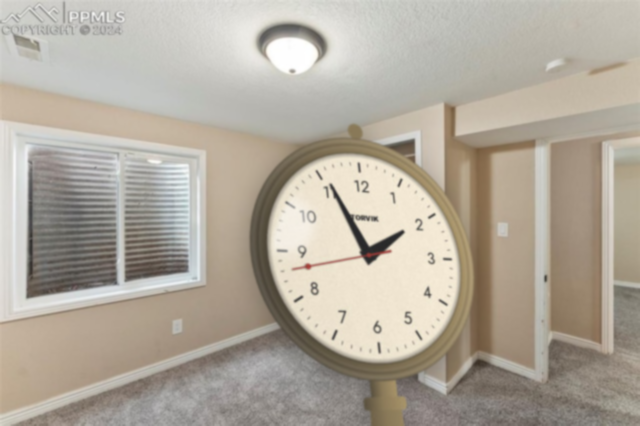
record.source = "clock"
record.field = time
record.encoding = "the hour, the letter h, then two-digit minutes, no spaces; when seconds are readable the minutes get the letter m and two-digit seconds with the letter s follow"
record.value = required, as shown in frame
1h55m43s
